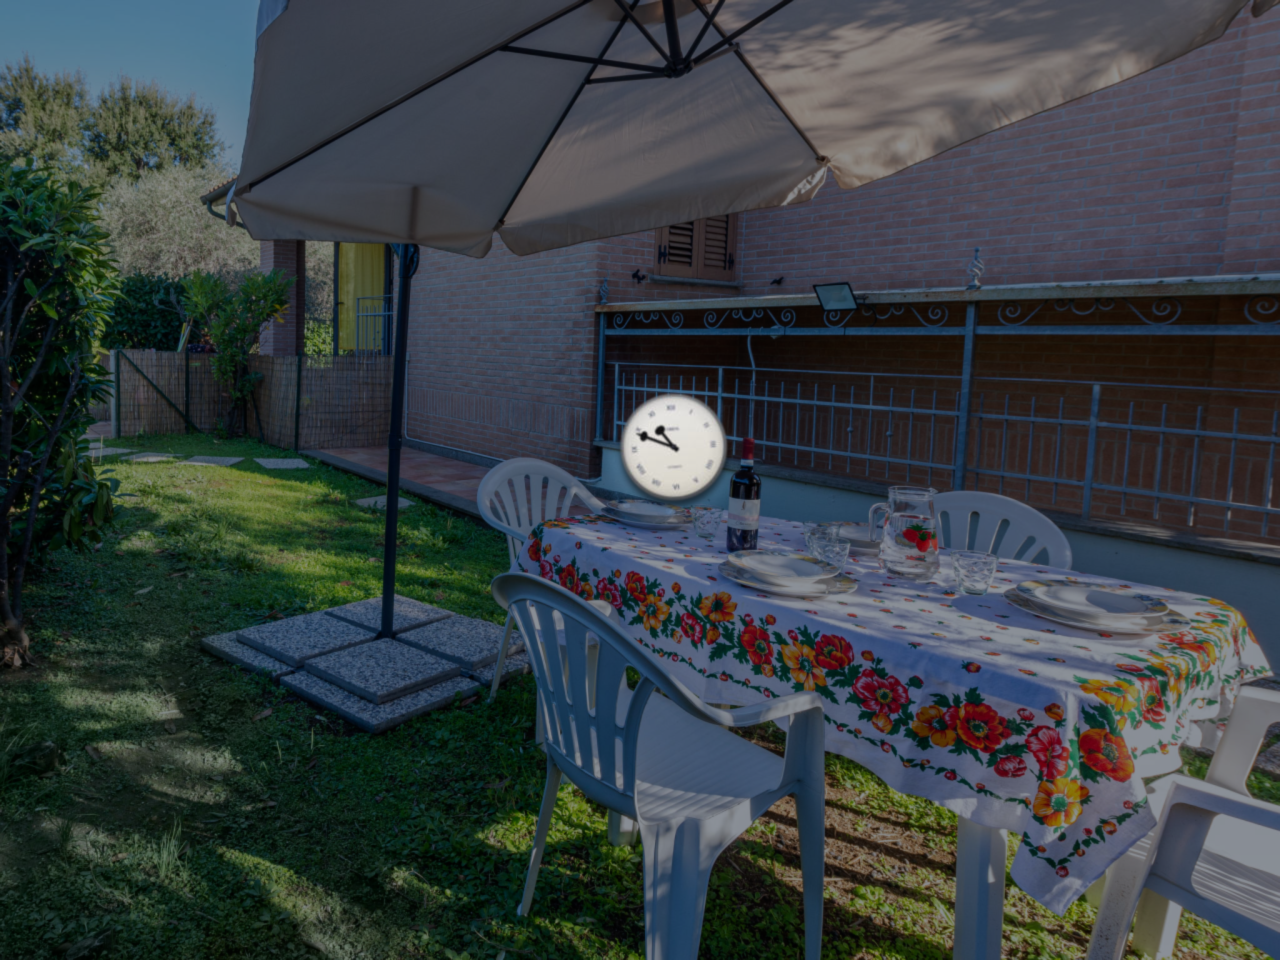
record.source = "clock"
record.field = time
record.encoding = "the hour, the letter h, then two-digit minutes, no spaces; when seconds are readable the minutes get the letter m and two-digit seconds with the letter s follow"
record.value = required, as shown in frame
10h49
